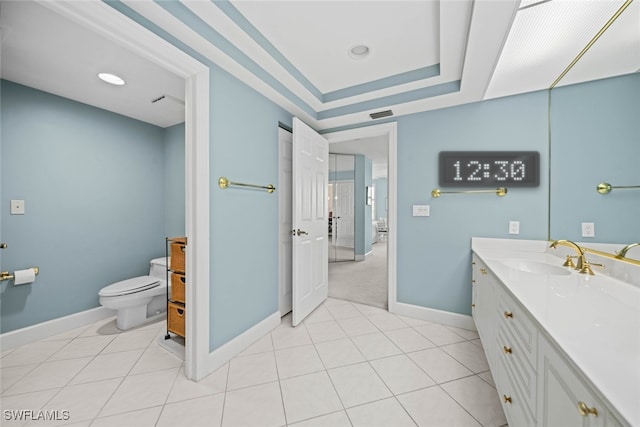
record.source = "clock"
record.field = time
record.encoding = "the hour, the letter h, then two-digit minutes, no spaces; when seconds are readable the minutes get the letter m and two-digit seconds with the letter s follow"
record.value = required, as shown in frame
12h30
